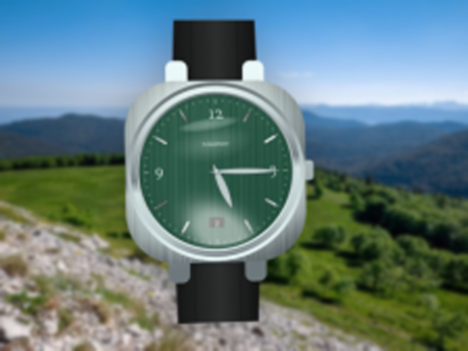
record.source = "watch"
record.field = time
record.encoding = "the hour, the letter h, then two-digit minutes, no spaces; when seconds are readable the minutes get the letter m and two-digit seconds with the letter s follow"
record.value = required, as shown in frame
5h15
